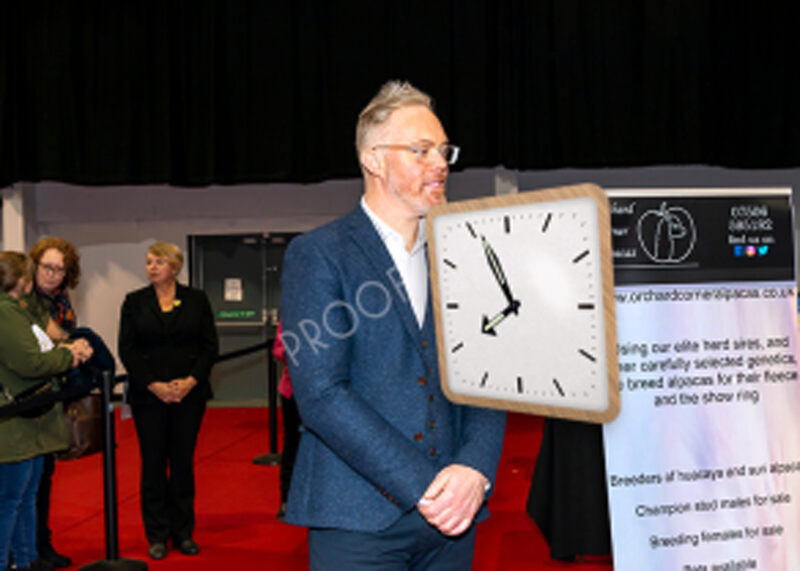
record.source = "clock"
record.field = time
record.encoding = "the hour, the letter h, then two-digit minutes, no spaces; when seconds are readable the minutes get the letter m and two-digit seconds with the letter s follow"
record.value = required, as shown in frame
7h56
